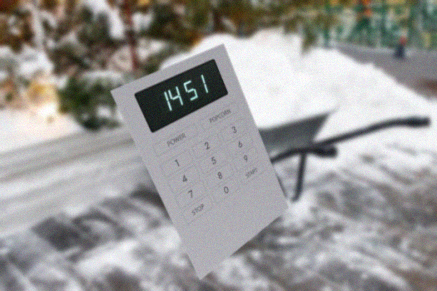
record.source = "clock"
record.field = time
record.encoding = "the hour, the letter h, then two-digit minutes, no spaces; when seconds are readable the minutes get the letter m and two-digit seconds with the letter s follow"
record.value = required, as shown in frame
14h51
